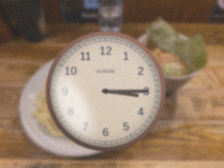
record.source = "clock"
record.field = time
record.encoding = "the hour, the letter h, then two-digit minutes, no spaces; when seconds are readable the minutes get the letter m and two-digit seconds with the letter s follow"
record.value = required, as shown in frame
3h15
